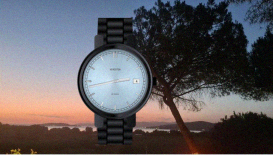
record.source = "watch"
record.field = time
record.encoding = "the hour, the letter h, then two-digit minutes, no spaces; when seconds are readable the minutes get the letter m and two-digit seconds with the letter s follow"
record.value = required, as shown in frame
2h43
